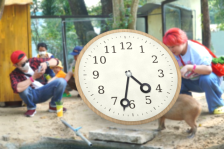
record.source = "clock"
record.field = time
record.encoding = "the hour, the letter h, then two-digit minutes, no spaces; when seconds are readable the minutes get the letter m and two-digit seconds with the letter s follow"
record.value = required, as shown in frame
4h32
